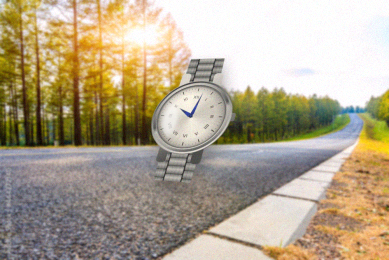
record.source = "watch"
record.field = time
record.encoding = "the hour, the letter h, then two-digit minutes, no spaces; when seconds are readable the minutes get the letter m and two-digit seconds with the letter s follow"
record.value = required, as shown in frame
10h02
